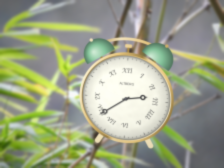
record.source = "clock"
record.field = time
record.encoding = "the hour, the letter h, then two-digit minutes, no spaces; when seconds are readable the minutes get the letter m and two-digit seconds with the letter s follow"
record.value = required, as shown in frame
2h39
